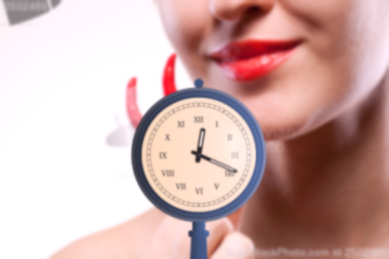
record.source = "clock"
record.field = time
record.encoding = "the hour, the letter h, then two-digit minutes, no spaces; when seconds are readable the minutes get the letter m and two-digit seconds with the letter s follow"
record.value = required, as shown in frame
12h19
